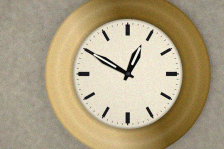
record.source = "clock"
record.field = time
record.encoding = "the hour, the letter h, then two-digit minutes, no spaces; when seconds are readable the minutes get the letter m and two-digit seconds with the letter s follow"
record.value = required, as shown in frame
12h50
